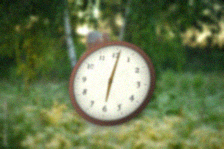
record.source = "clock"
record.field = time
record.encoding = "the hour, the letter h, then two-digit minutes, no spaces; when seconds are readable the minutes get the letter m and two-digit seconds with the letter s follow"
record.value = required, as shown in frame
6h01
